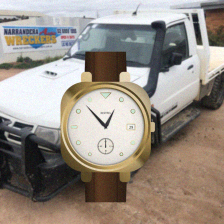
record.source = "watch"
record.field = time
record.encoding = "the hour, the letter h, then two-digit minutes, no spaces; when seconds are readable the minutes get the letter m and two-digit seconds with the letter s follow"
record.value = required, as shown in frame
12h53
